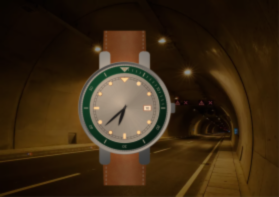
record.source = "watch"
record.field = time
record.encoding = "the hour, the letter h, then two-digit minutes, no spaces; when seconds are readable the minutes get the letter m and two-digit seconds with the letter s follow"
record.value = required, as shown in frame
6h38
